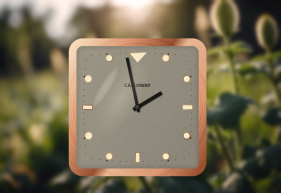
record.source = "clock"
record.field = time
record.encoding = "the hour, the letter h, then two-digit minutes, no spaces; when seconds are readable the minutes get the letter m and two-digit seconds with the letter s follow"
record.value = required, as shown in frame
1h58
